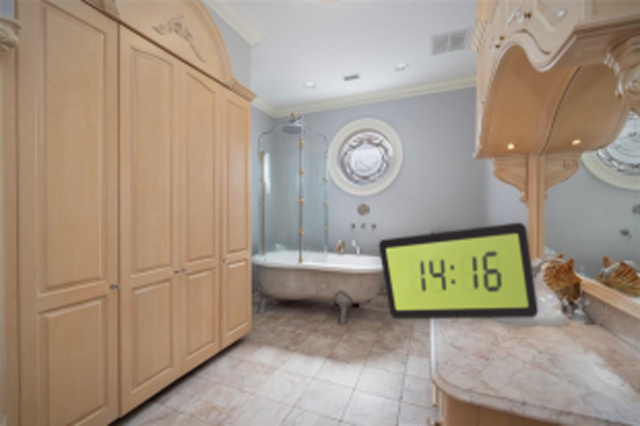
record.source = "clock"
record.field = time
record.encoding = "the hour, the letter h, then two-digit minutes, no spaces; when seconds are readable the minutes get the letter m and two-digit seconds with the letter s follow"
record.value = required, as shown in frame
14h16
